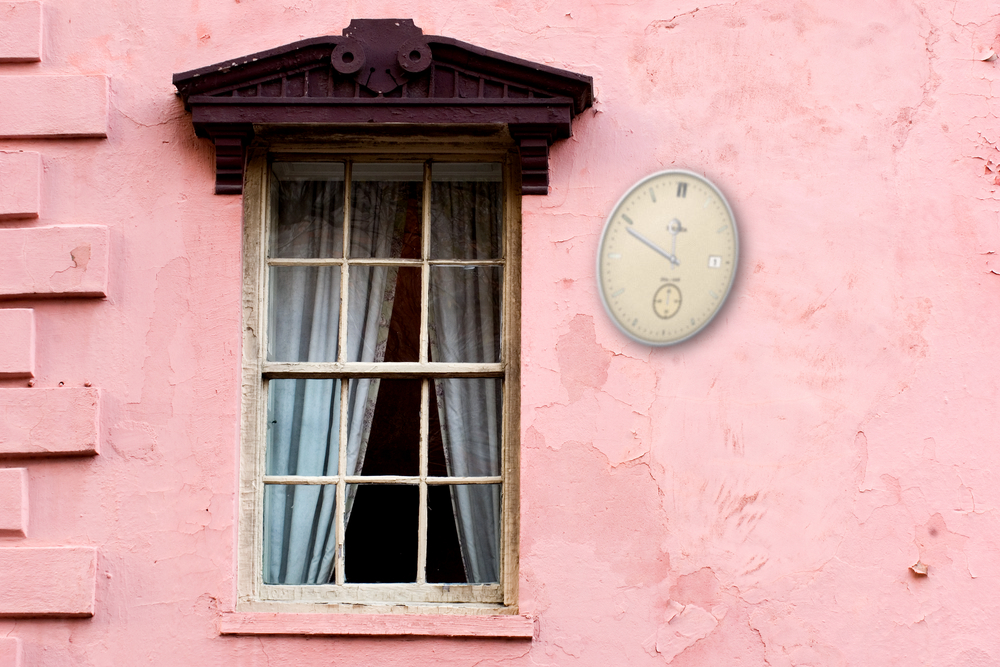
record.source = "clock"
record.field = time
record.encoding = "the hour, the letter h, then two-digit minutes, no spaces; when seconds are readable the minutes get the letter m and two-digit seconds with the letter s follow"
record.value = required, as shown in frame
11h49
